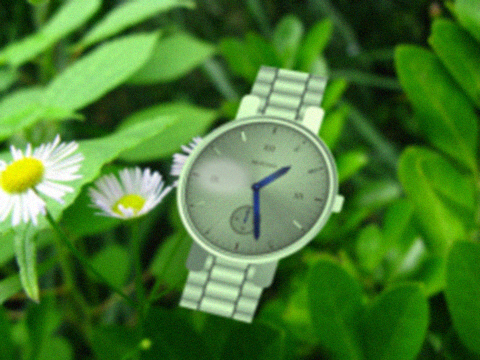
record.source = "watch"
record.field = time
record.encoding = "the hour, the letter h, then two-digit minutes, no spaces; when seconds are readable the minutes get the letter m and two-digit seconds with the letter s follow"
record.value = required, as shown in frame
1h27
